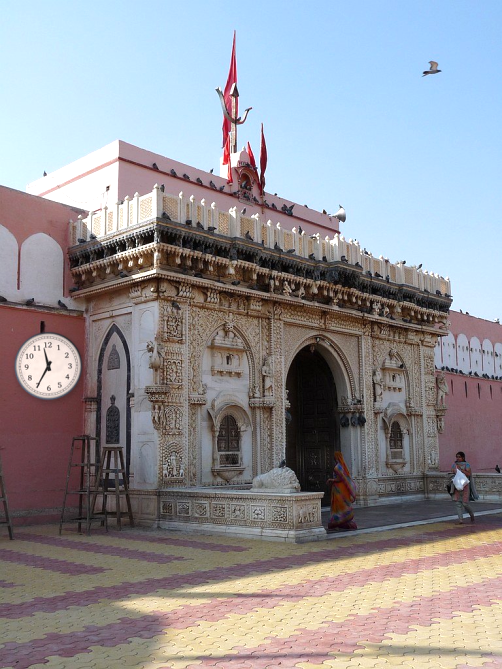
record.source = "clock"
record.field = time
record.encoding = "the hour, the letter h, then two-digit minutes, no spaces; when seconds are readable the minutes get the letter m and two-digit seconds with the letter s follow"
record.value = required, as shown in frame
11h35
